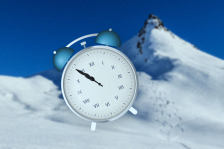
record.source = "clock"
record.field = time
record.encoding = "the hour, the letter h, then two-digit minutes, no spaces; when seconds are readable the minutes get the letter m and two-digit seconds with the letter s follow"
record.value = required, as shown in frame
10h54
